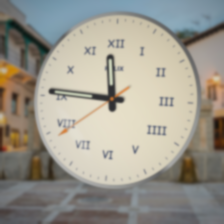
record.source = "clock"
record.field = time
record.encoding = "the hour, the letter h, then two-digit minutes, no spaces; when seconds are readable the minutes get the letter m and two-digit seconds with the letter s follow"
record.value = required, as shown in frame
11h45m39s
